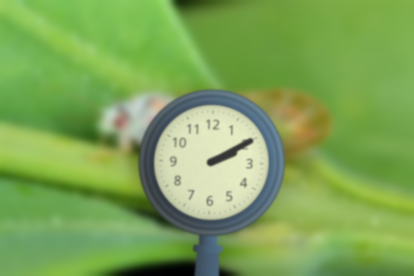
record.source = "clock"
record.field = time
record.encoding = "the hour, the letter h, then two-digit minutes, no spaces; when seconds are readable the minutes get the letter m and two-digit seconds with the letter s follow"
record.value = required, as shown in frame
2h10
